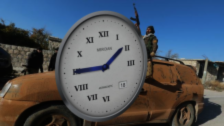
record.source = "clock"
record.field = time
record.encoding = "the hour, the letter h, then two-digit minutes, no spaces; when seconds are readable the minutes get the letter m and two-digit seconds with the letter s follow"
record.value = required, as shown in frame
1h45
